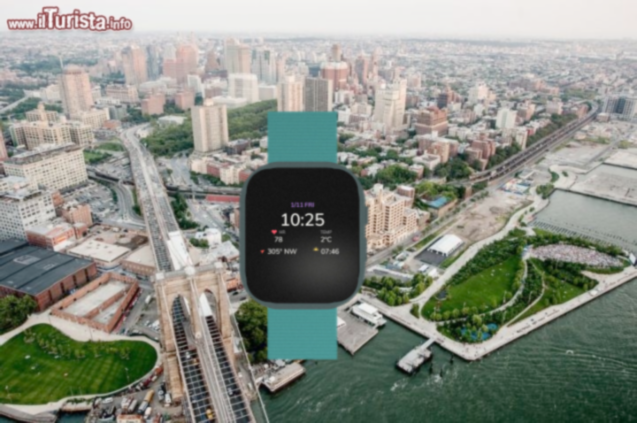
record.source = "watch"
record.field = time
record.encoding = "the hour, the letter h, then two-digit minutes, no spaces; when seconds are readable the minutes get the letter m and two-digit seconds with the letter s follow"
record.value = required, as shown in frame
10h25
